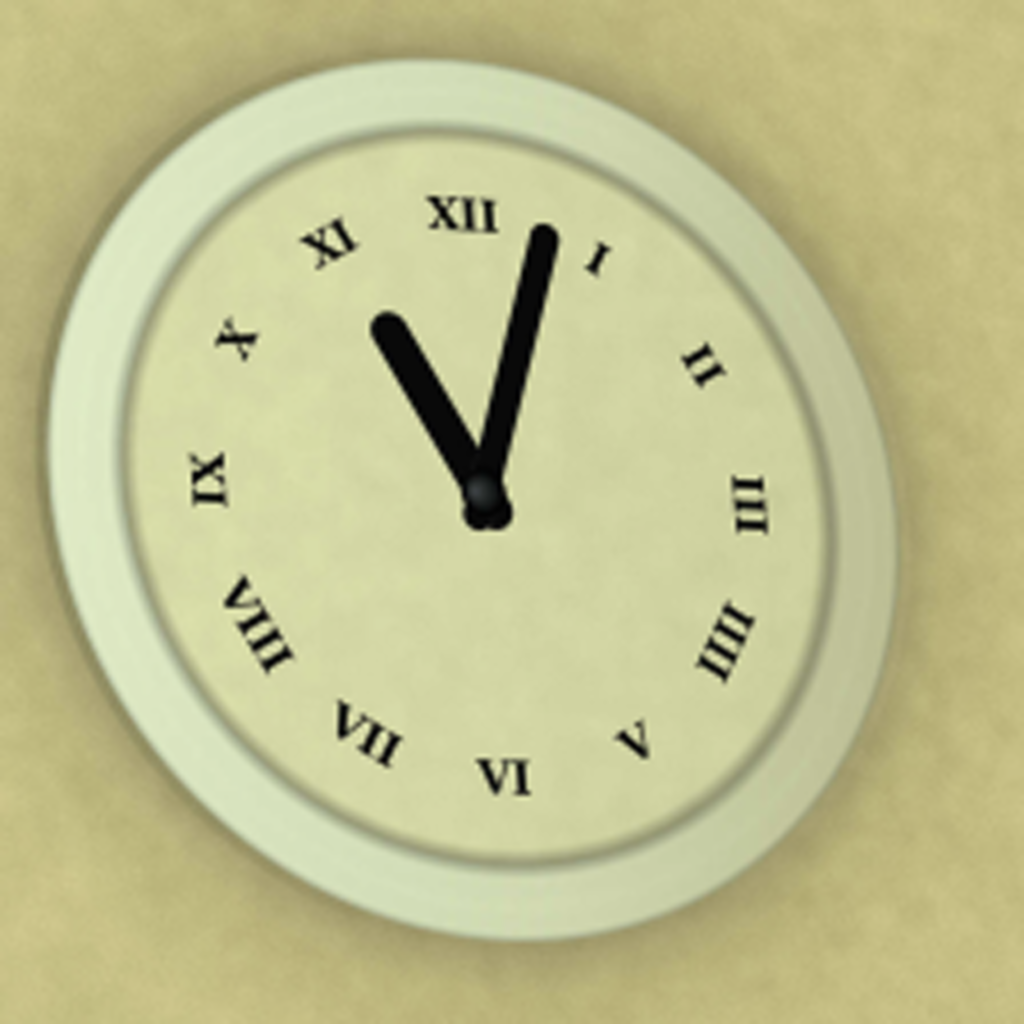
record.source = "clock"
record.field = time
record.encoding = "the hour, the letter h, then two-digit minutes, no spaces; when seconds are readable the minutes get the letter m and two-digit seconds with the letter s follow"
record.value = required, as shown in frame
11h03
